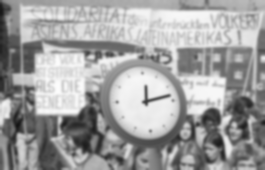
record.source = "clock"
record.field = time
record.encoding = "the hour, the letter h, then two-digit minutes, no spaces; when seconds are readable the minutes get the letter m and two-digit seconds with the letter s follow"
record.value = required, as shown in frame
12h13
